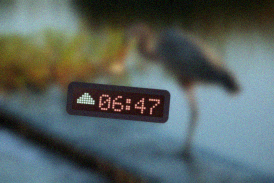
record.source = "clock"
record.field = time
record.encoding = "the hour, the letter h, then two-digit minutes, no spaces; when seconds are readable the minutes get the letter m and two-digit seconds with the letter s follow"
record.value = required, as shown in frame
6h47
